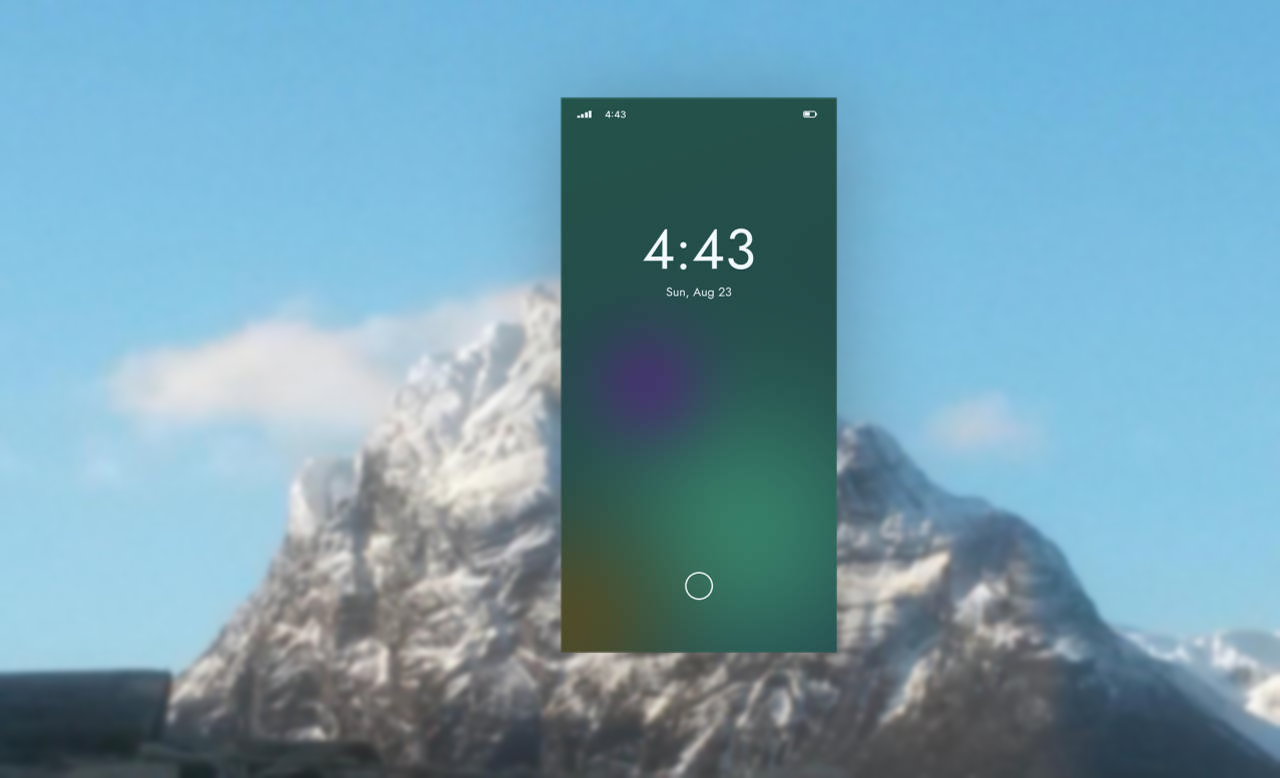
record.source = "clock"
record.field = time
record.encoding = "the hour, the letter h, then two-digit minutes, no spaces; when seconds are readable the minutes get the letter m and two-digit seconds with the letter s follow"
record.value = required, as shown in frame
4h43
